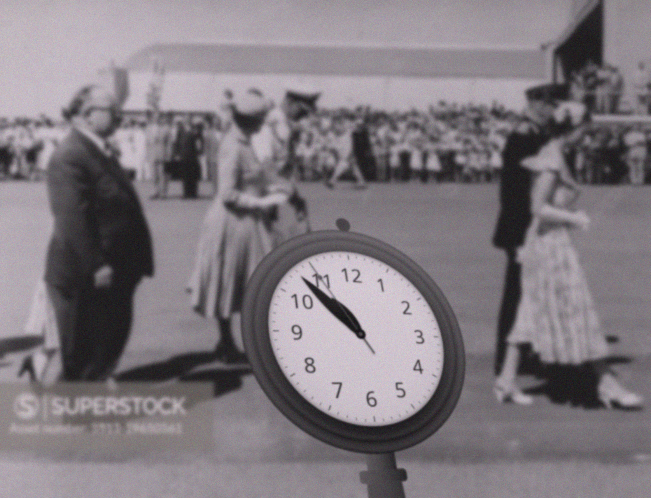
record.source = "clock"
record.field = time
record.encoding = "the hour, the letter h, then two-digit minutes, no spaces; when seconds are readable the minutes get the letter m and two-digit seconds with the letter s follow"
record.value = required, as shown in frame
10h52m55s
